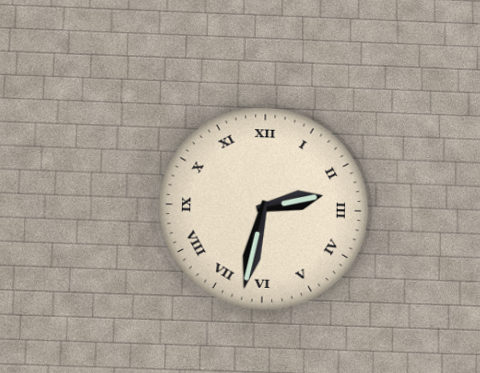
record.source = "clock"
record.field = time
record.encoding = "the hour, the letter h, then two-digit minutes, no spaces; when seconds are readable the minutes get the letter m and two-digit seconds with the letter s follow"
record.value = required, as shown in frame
2h32
